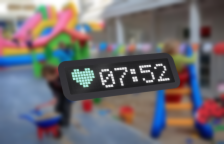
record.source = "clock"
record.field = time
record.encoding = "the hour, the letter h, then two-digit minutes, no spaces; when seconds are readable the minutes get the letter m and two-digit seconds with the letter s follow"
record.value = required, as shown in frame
7h52
